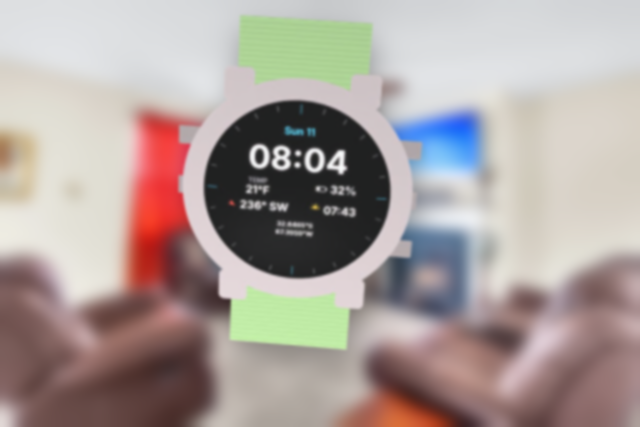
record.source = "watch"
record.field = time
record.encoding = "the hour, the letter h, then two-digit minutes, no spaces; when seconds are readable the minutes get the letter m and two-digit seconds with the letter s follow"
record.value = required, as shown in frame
8h04
